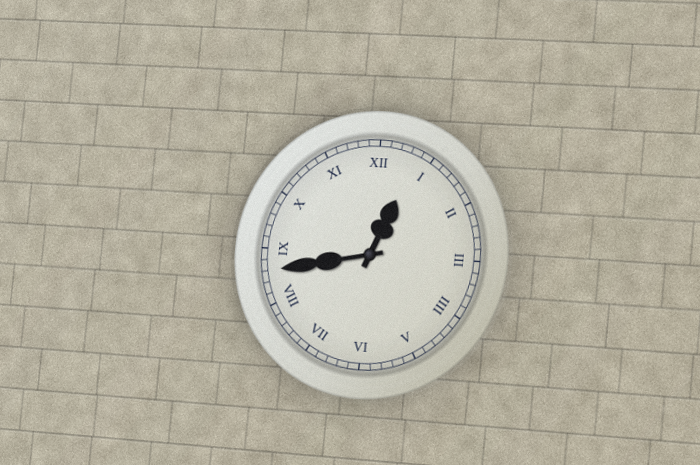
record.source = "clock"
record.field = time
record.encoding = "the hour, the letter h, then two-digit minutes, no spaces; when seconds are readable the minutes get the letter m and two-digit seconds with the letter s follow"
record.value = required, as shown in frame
12h43
